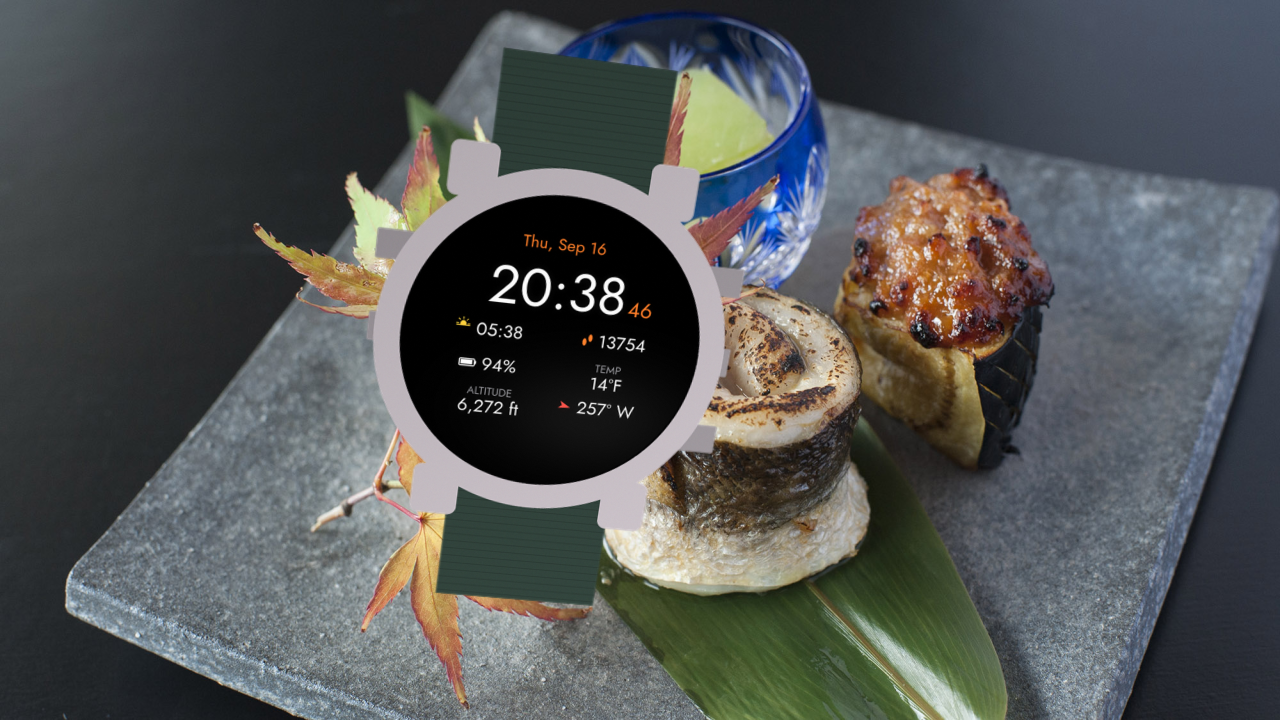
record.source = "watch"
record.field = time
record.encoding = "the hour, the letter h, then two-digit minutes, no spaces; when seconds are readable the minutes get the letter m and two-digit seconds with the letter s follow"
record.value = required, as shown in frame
20h38m46s
